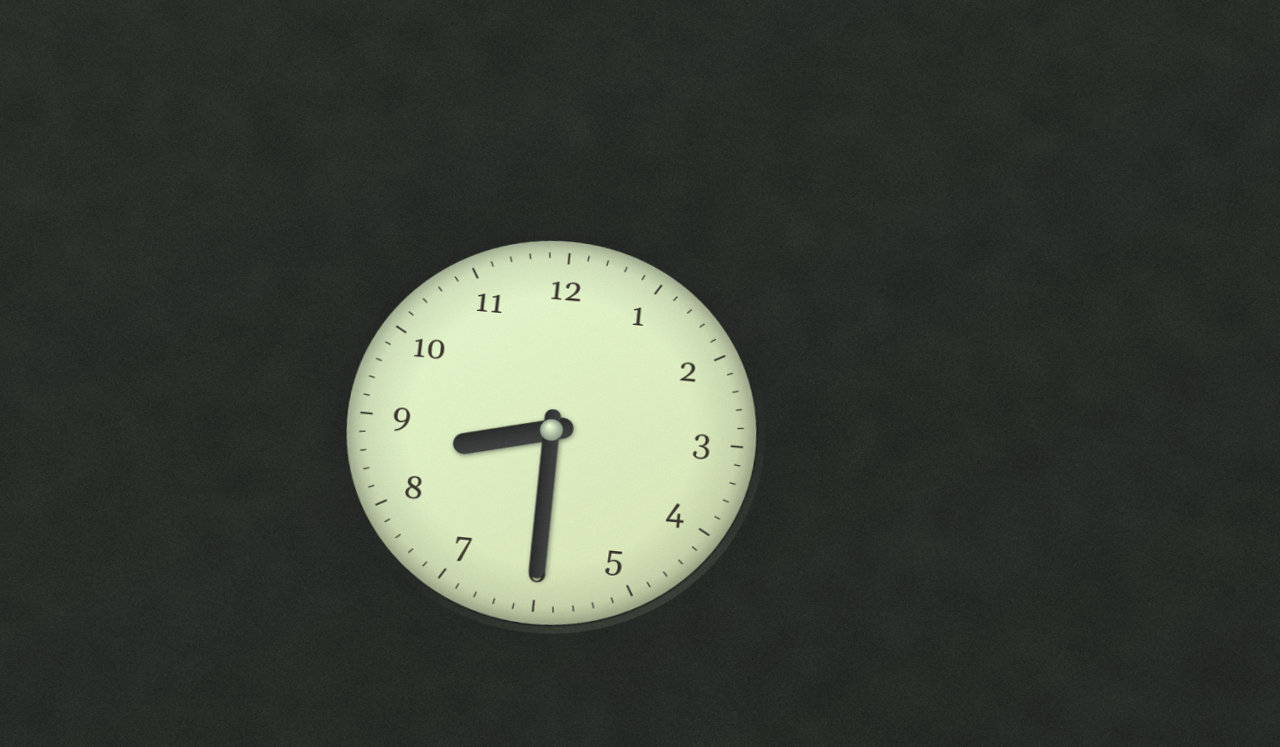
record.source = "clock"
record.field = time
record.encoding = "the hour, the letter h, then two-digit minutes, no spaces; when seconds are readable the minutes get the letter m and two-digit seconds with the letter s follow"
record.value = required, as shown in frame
8h30
